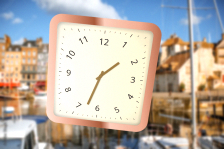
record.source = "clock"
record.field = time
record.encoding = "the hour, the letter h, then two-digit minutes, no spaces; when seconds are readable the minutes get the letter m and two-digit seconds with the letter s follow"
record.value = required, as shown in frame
1h33
